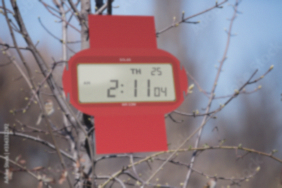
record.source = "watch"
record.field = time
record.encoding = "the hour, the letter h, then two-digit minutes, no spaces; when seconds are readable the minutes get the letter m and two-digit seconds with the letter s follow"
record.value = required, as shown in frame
2h11
